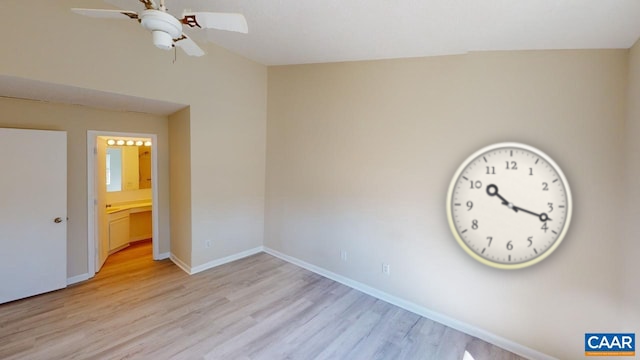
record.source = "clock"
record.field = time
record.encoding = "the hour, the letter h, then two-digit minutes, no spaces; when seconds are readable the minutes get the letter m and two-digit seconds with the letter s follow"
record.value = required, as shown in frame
10h18
